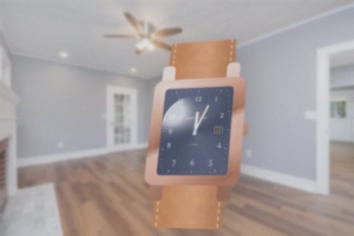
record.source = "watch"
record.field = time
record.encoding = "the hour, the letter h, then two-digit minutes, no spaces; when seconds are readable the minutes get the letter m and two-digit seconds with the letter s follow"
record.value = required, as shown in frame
12h04
